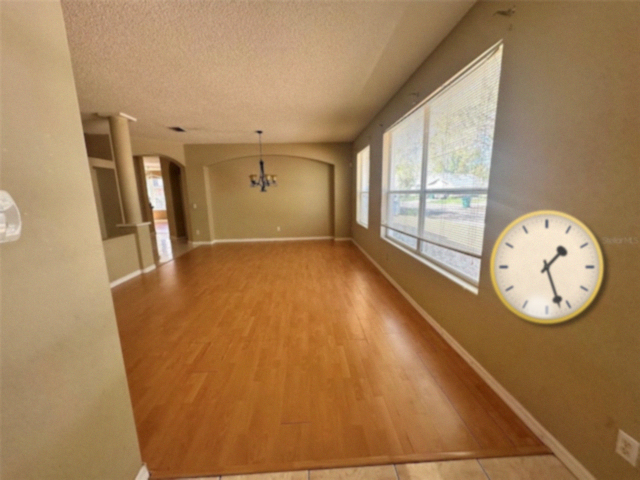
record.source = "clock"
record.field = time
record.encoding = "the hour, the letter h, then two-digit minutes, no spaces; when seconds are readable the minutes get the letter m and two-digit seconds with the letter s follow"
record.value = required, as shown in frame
1h27
